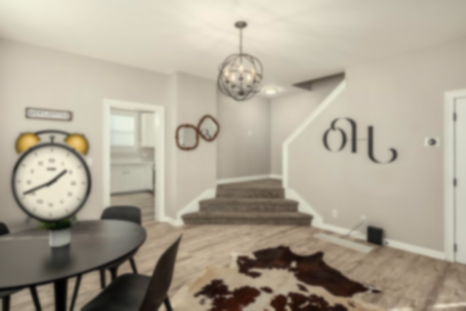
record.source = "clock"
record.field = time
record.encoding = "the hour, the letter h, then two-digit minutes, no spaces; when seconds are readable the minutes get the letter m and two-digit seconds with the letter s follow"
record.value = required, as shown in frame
1h41
